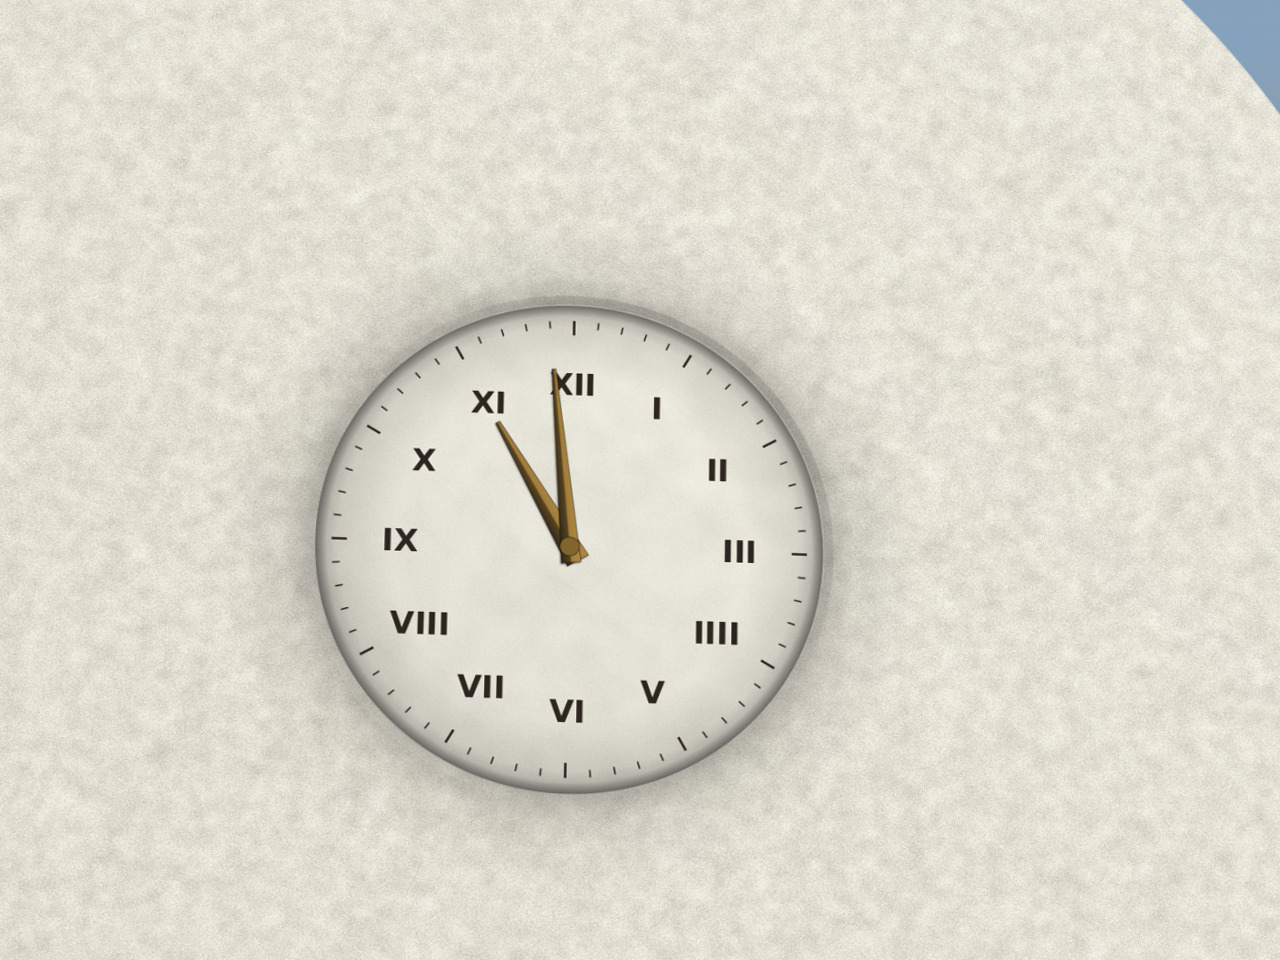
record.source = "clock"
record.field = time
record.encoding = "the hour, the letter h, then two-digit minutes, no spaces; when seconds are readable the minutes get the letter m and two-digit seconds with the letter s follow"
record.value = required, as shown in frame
10h59
